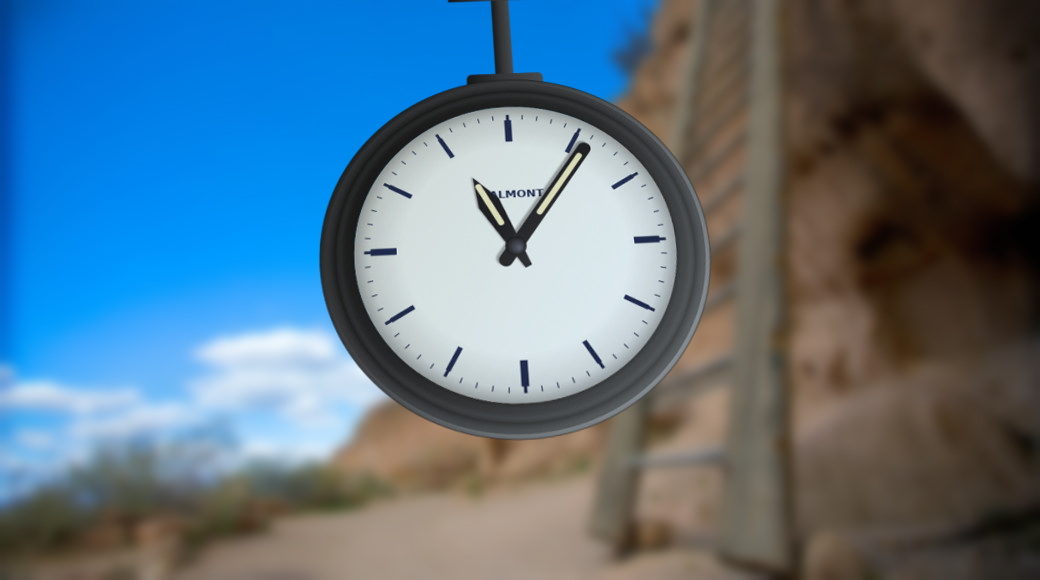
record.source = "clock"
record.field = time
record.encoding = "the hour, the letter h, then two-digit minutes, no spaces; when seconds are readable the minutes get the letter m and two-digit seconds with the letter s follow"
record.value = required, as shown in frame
11h06
